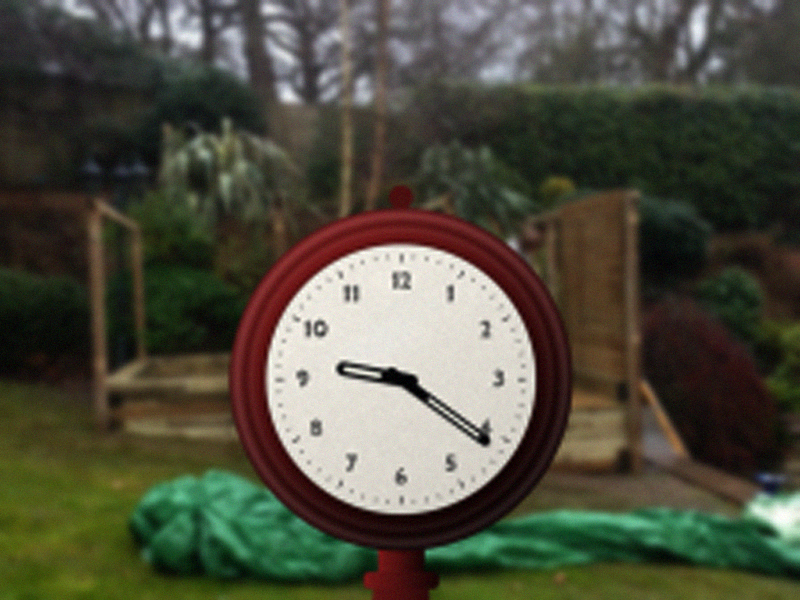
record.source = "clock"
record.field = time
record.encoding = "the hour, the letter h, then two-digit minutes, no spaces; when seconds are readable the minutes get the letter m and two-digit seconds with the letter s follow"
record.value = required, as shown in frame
9h21
